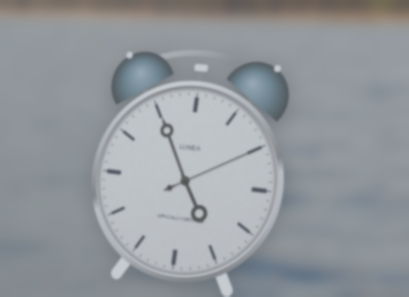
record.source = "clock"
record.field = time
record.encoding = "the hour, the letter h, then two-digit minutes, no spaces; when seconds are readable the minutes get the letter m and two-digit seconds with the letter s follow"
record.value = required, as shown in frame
4h55m10s
